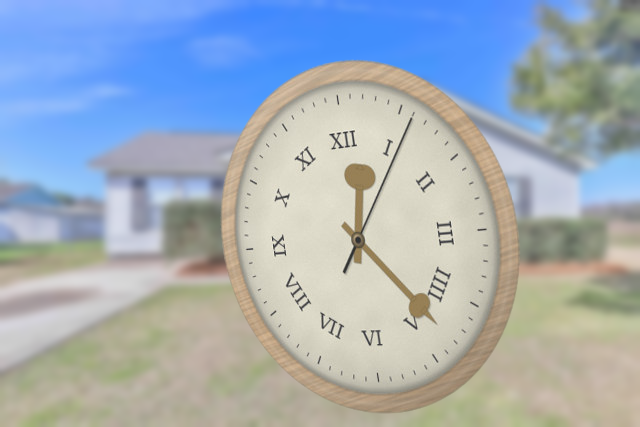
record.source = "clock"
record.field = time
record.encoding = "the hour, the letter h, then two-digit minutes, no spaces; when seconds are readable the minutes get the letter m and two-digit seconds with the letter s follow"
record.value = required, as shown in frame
12h23m06s
